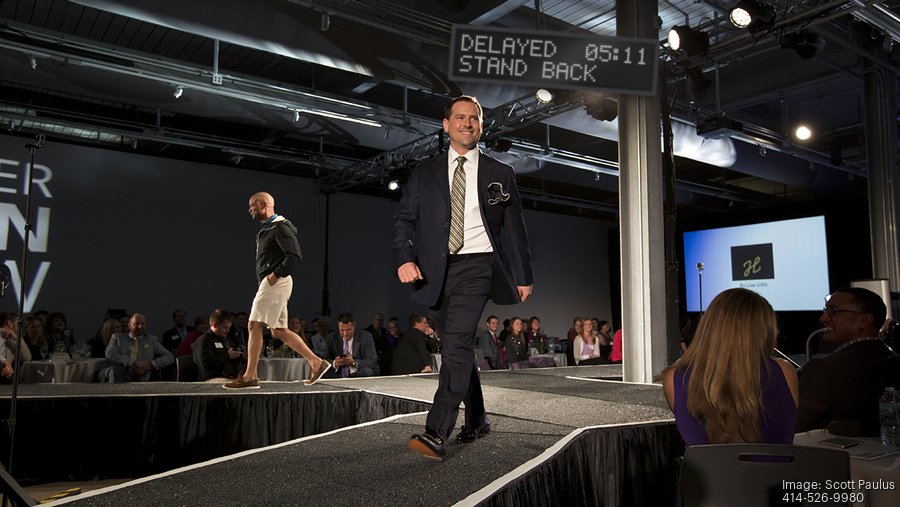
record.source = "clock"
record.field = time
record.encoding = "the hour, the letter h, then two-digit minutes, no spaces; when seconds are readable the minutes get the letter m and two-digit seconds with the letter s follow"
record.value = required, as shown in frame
5h11
